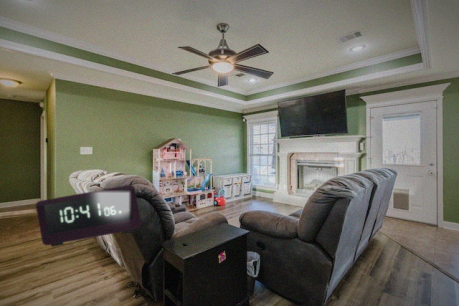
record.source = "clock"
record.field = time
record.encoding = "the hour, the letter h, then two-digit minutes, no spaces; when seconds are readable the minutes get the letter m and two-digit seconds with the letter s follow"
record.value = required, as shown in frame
10h41m06s
